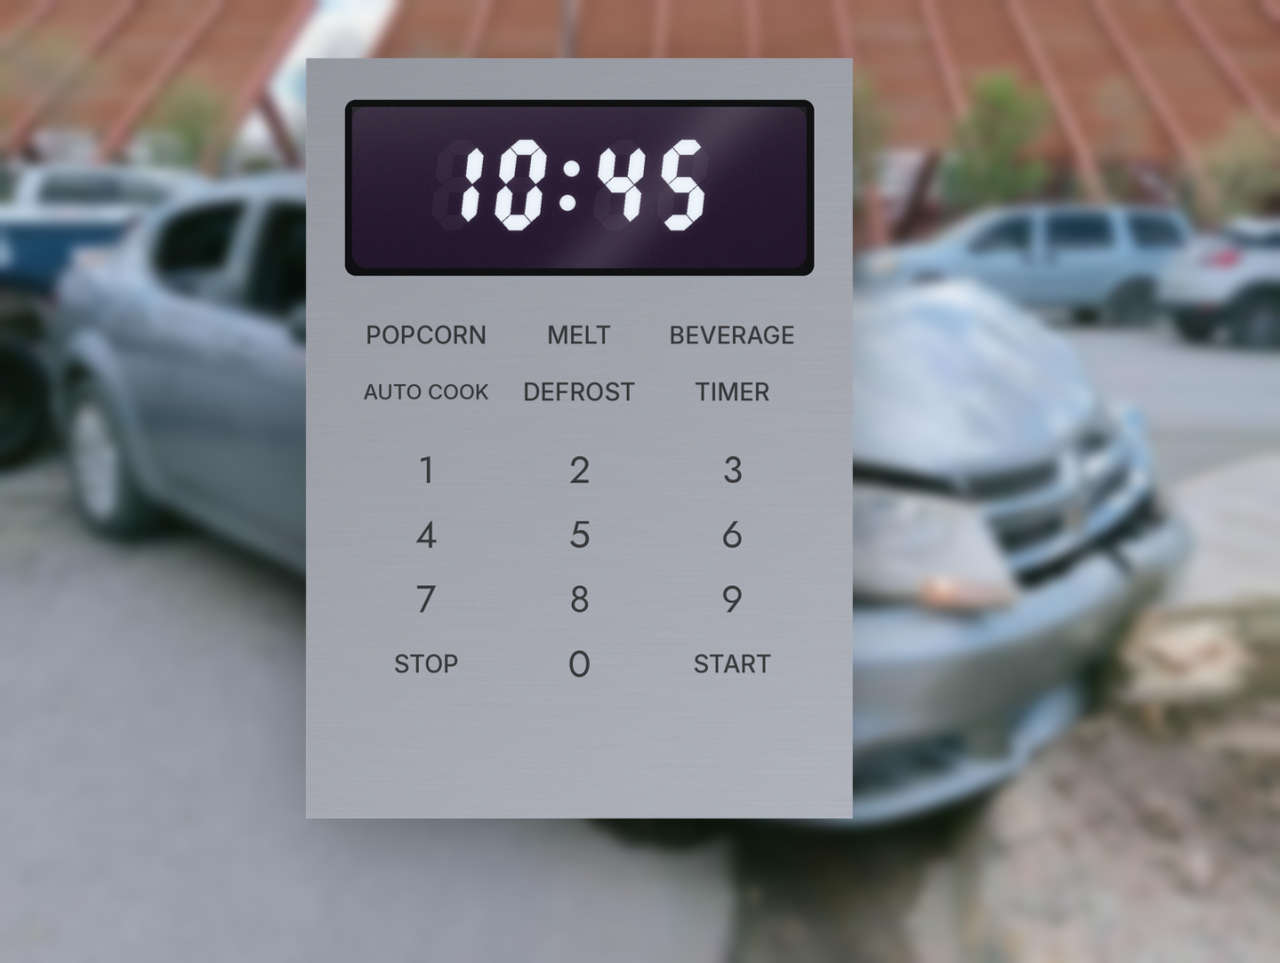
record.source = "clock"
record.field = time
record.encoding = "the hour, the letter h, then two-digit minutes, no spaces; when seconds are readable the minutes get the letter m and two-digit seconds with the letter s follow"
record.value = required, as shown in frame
10h45
